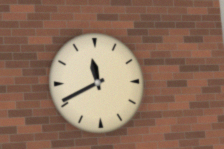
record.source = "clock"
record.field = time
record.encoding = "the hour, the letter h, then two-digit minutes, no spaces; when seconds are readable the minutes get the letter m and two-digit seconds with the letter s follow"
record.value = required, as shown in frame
11h41
